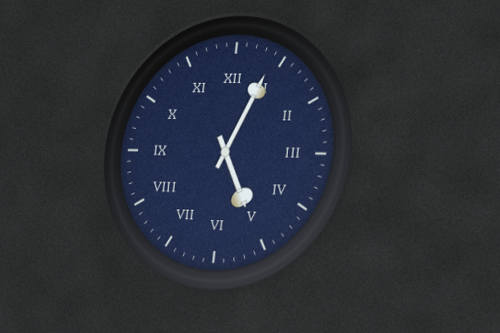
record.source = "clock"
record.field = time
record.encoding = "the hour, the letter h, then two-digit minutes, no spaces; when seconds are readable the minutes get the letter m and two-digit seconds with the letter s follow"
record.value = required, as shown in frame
5h04
